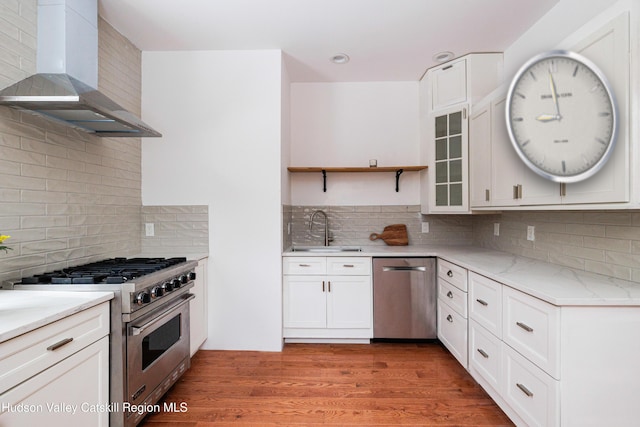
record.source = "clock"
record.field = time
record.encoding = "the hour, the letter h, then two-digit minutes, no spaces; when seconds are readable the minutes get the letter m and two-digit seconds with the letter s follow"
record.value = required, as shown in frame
8h59
